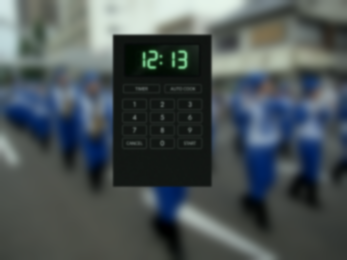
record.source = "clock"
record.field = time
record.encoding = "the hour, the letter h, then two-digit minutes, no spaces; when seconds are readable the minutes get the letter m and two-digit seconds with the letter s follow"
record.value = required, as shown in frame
12h13
